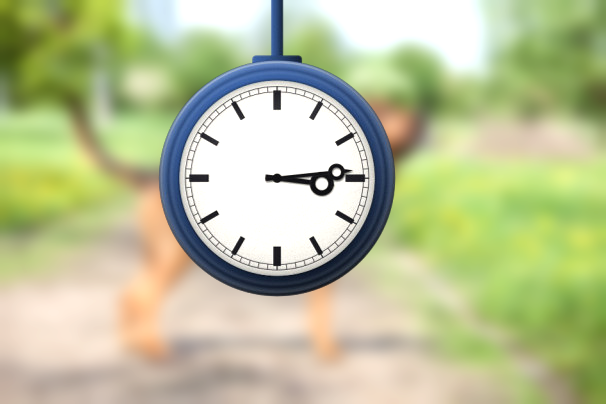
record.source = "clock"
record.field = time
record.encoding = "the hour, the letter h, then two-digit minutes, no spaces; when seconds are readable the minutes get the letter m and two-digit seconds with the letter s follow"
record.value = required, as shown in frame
3h14
